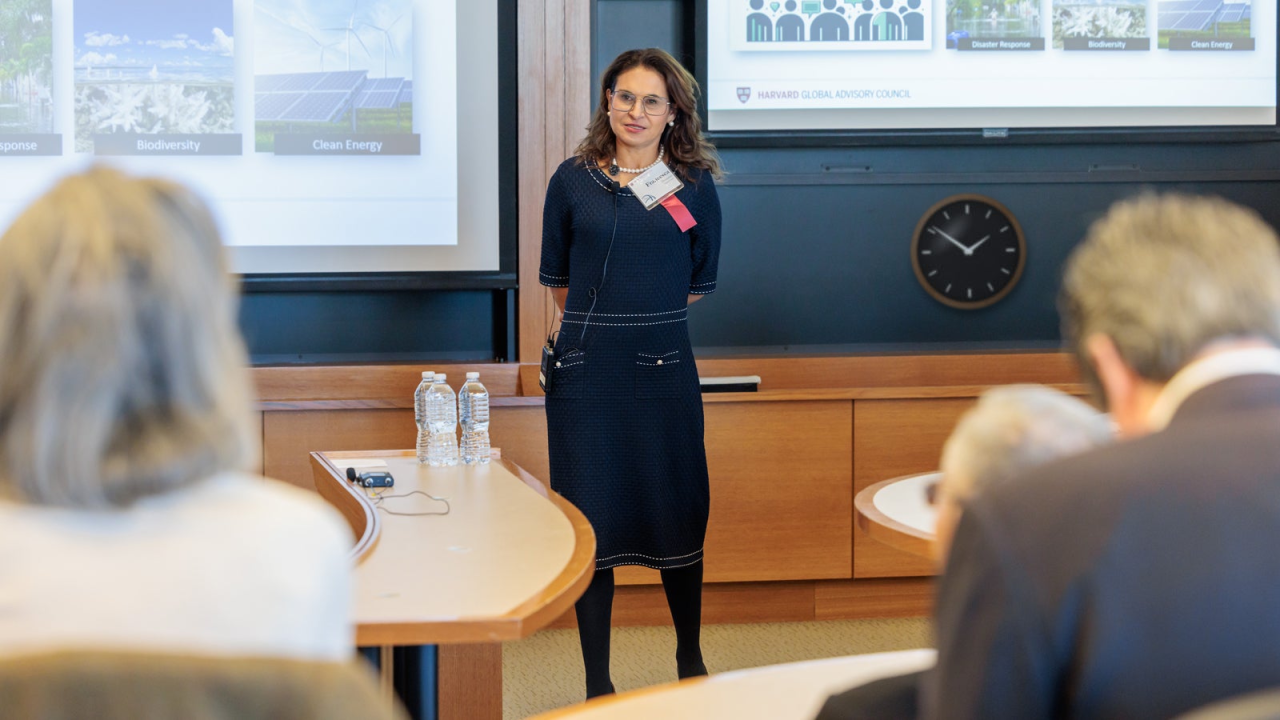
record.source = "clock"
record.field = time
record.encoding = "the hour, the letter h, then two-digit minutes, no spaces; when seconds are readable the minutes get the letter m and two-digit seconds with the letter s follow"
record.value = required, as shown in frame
1h51
